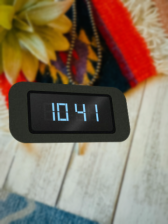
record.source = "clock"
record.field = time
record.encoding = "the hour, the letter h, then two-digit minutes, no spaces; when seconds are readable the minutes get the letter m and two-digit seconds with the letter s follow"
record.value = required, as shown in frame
10h41
